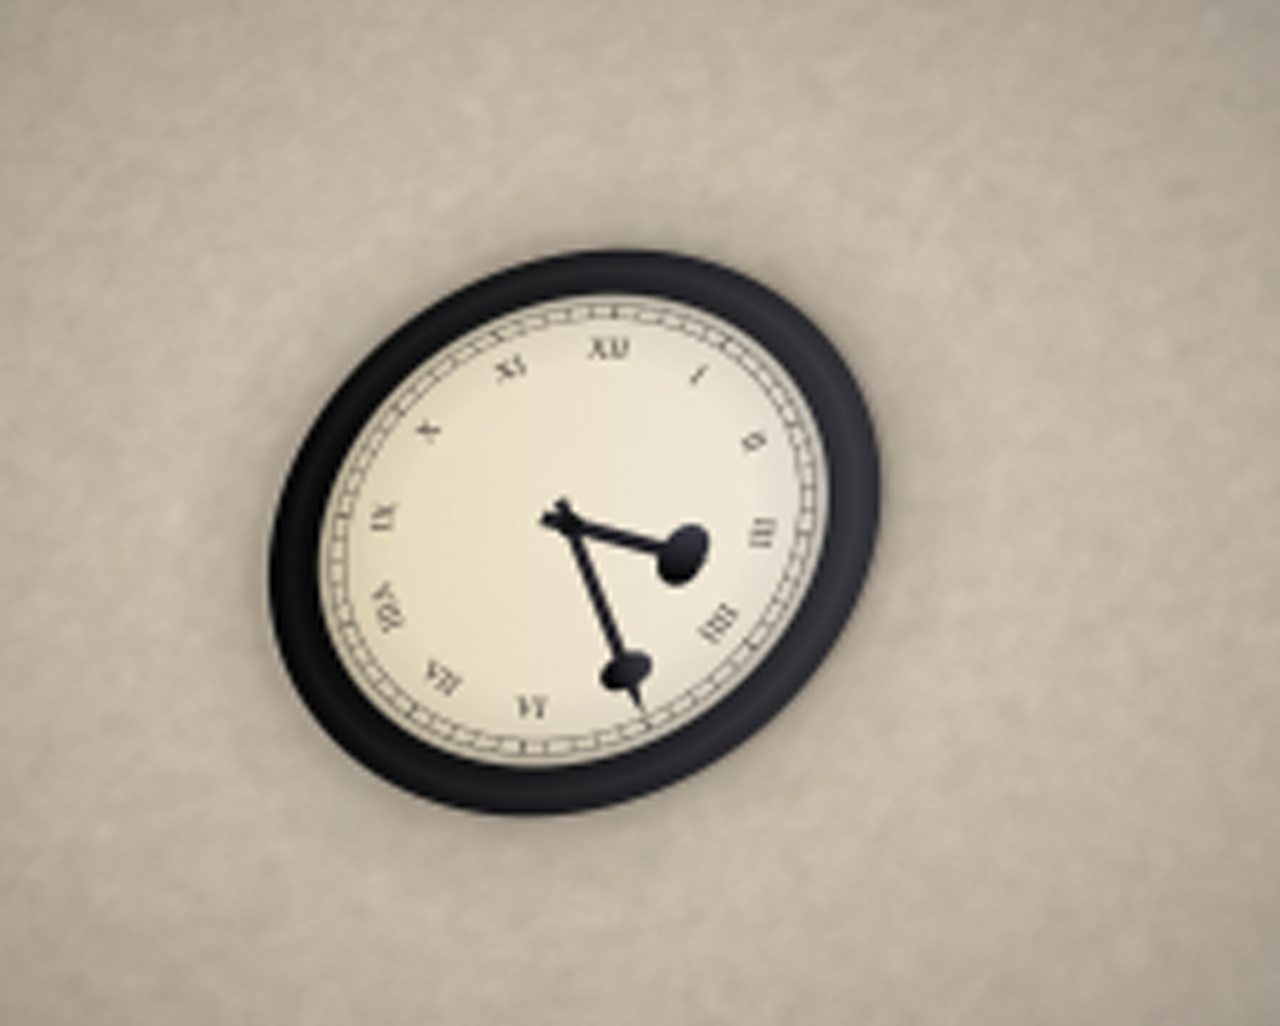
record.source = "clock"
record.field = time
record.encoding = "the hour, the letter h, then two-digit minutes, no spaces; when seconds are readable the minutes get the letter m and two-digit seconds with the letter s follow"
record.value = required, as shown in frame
3h25
